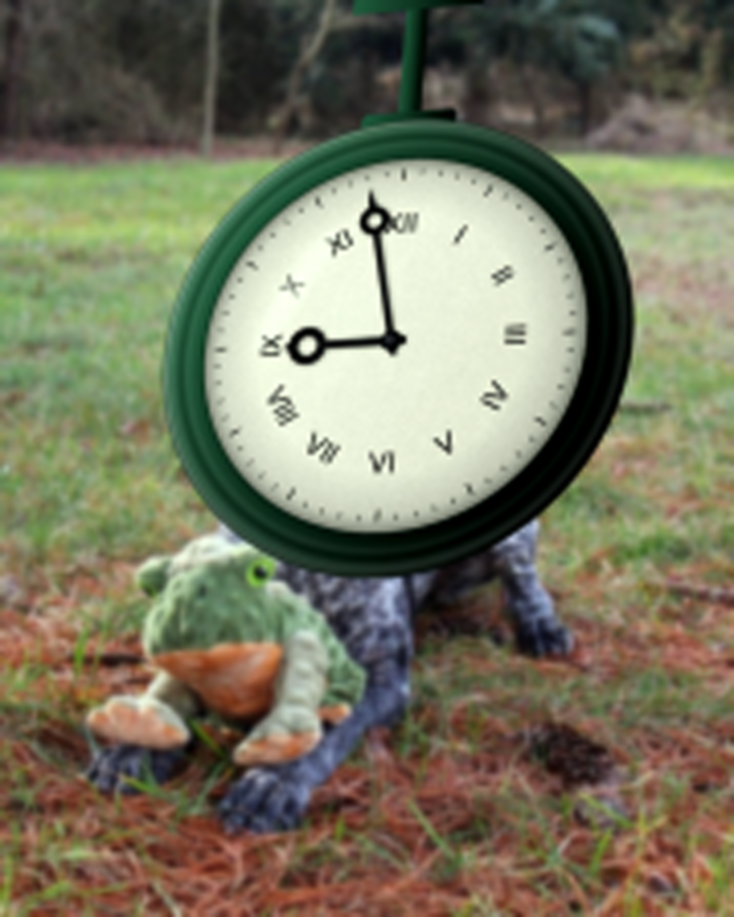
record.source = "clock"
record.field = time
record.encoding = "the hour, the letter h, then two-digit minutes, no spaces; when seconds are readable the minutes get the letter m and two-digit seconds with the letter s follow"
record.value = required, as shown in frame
8h58
